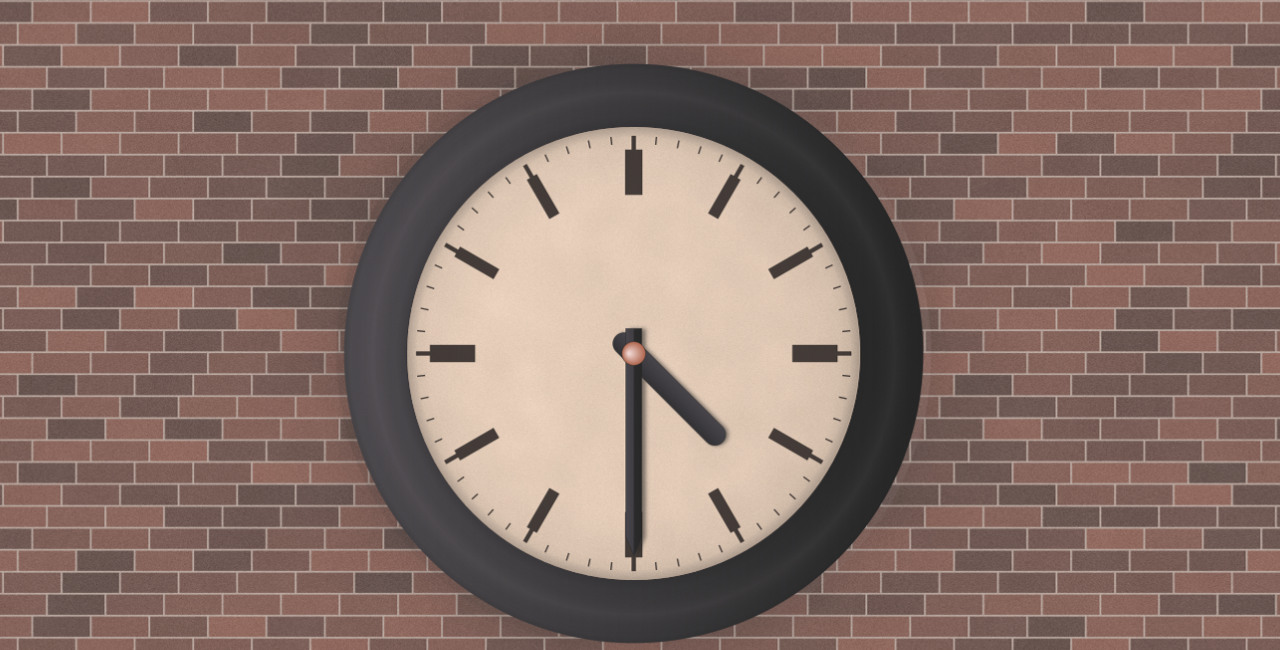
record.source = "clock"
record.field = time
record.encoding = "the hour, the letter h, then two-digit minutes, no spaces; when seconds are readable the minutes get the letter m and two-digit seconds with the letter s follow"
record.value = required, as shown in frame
4h30
